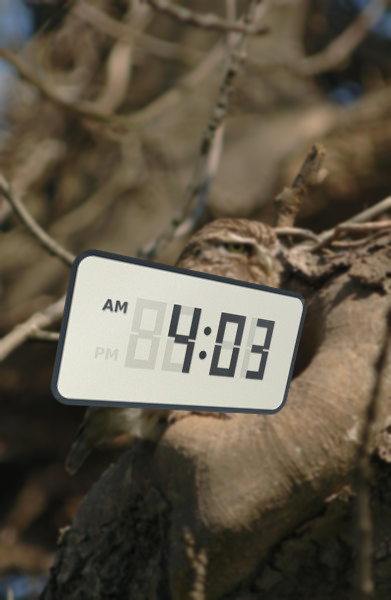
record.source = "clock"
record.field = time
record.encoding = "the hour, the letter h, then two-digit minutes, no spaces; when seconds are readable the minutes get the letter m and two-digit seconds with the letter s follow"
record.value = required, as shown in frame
4h03
